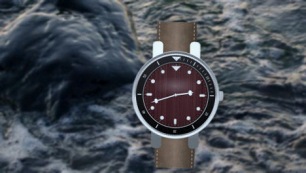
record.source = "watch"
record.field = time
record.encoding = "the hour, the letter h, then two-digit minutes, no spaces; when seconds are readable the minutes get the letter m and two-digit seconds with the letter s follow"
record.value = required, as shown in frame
2h42
